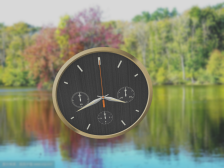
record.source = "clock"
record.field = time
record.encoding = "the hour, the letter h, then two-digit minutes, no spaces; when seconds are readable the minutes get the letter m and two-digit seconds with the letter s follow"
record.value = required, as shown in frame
3h41
